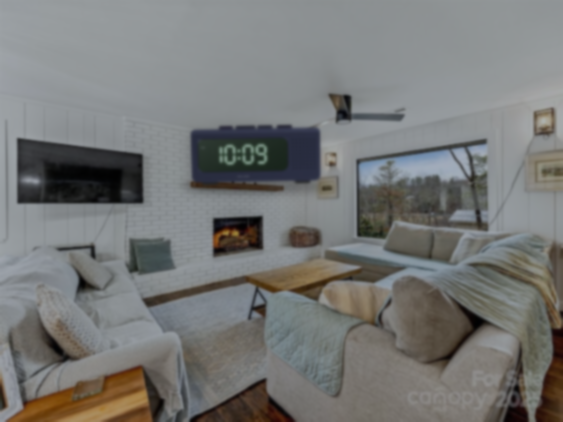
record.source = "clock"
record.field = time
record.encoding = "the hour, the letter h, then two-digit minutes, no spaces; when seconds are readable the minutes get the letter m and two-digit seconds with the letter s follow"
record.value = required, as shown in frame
10h09
